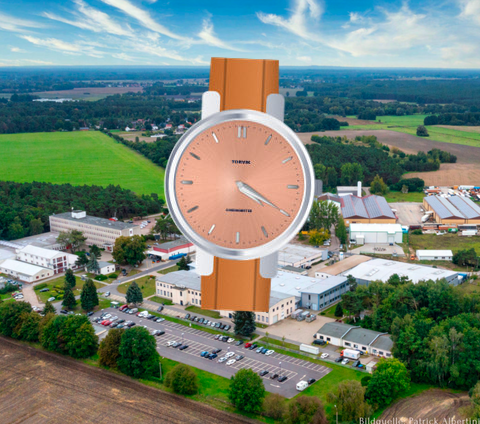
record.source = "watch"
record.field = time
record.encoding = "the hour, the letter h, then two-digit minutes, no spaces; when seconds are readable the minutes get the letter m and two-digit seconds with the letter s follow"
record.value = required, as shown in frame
4h20
